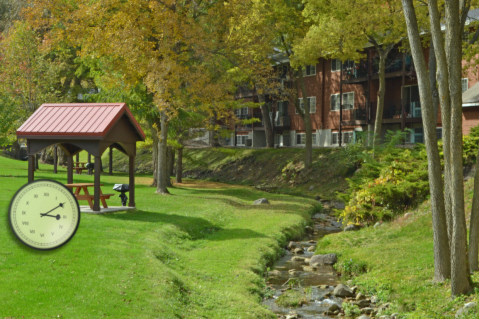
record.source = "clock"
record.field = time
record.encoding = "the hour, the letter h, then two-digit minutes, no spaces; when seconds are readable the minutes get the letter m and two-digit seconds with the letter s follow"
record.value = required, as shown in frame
3h09
